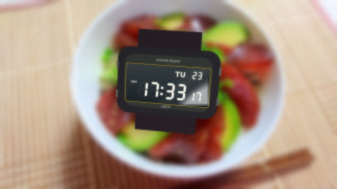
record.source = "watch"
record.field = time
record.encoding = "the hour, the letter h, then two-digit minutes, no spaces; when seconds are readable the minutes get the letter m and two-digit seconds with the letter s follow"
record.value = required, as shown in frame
17h33m17s
